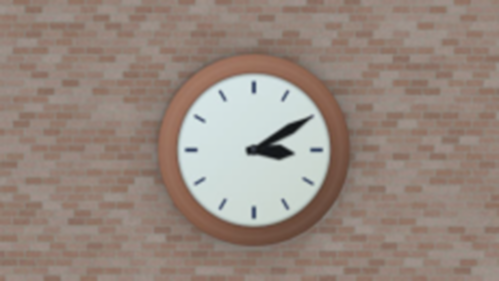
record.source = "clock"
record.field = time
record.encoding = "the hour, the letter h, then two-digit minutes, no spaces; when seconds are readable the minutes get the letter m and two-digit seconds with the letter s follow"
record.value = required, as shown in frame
3h10
